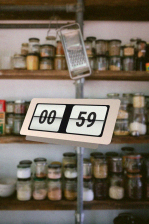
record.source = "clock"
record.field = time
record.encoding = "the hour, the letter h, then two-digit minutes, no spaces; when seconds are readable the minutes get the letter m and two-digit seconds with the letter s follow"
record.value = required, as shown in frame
0h59
